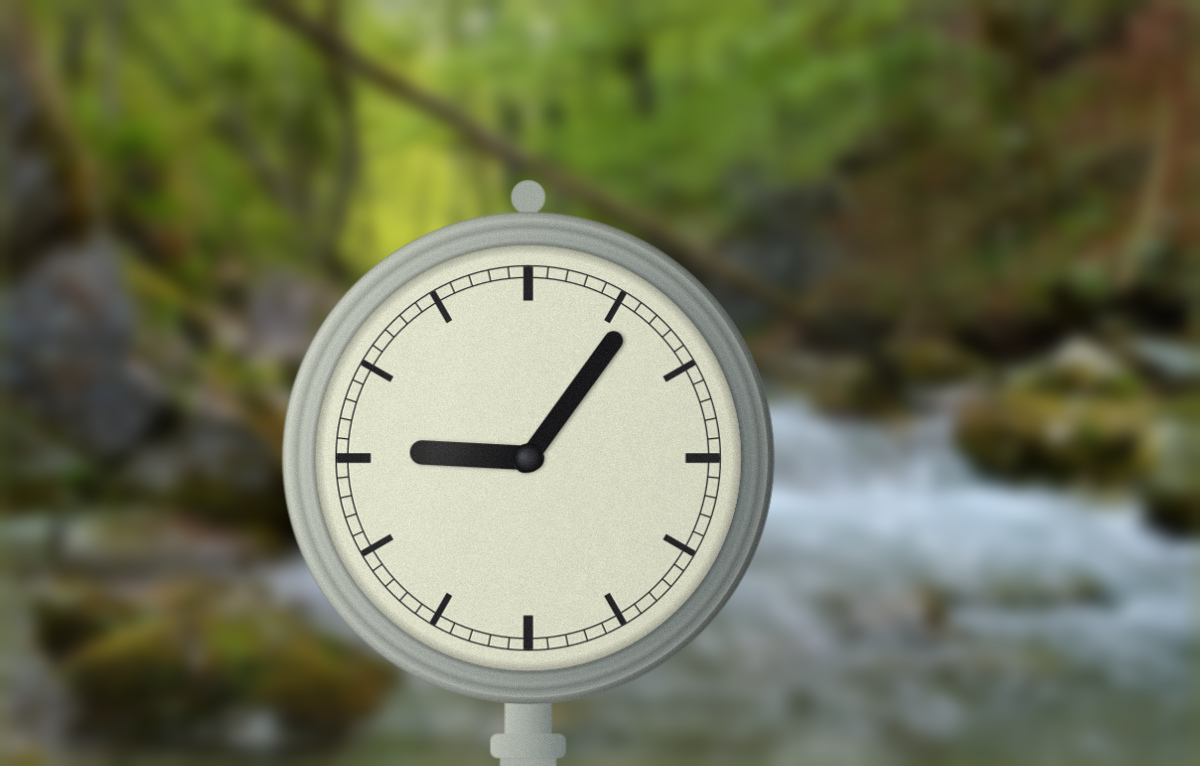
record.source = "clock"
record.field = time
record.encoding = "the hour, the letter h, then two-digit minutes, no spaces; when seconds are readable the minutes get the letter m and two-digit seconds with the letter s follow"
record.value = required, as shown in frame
9h06
